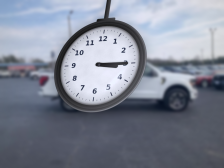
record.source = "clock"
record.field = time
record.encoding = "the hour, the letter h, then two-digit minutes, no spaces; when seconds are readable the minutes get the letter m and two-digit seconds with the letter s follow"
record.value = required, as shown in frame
3h15
